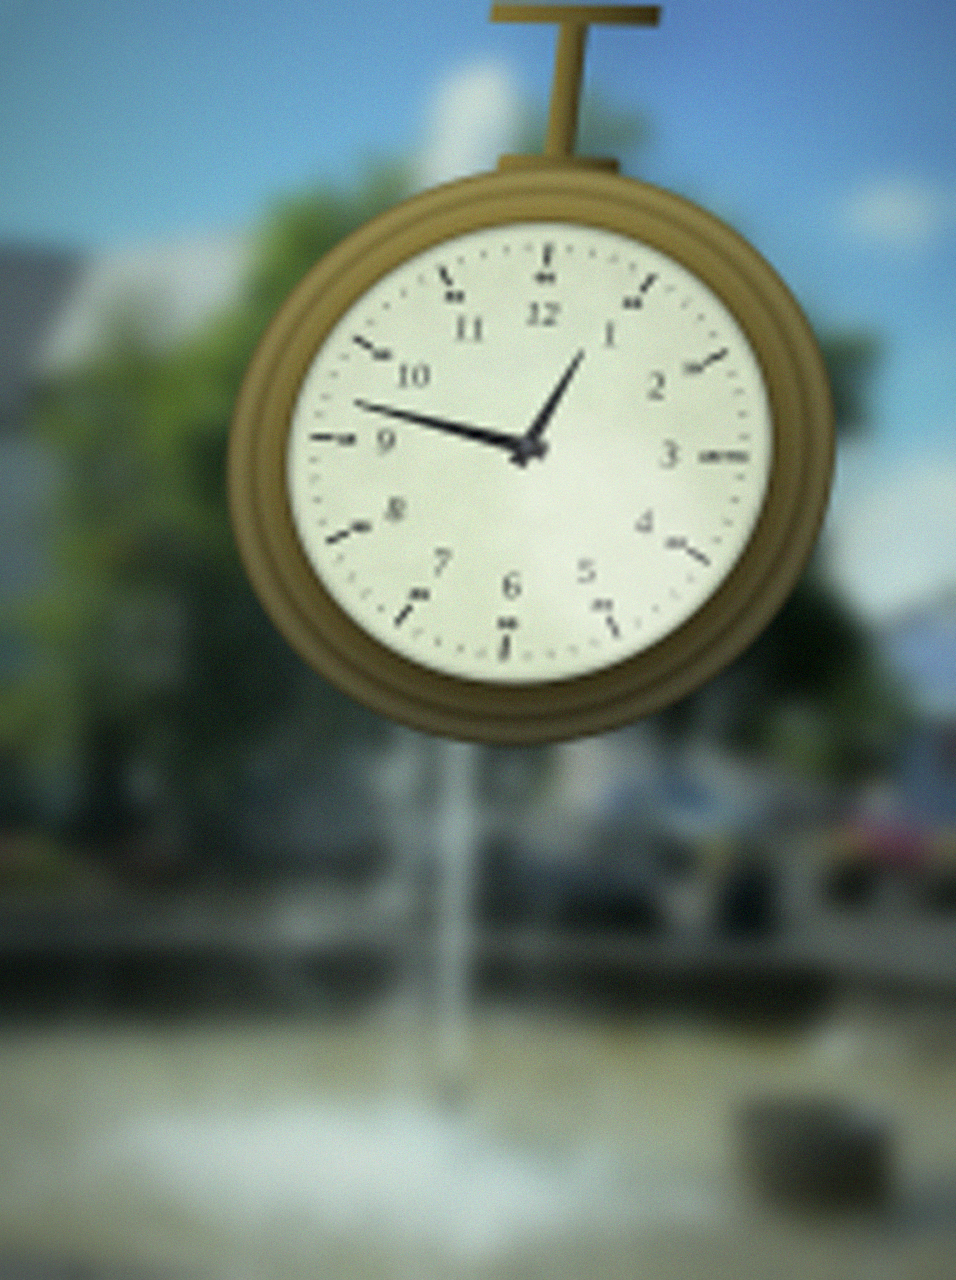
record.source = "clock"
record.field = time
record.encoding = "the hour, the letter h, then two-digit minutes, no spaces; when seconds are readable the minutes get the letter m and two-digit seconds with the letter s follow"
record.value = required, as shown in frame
12h47
